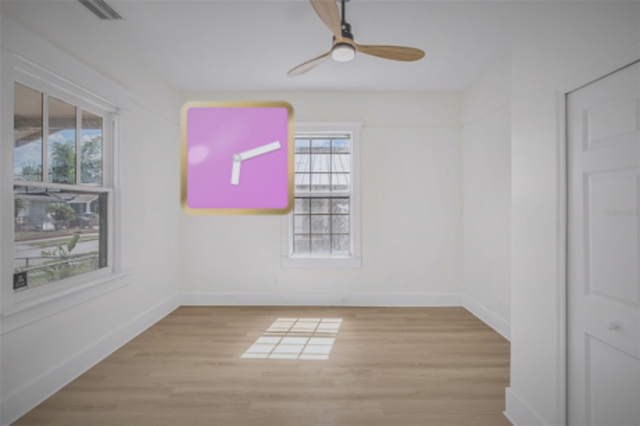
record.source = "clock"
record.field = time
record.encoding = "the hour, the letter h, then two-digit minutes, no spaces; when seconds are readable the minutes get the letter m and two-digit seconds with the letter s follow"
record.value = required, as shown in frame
6h12
